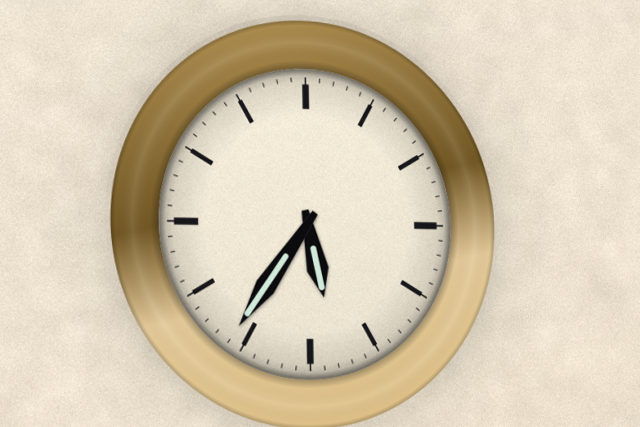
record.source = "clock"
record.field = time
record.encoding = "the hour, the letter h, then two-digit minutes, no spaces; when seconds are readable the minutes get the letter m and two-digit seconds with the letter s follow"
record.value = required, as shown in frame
5h36
